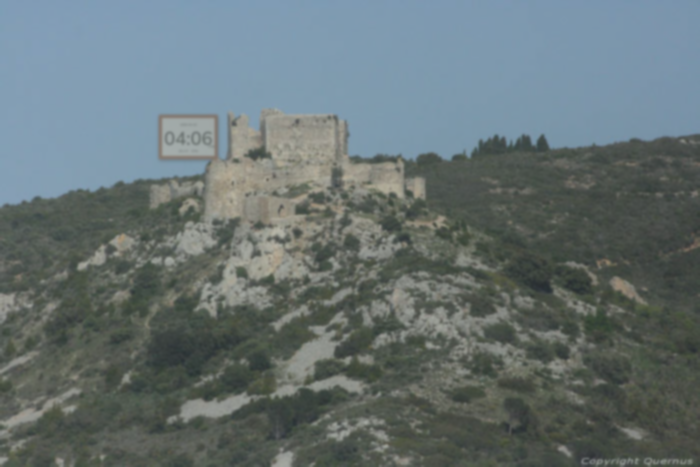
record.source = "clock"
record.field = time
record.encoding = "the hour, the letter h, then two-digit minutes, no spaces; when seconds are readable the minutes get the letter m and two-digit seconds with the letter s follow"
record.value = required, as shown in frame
4h06
